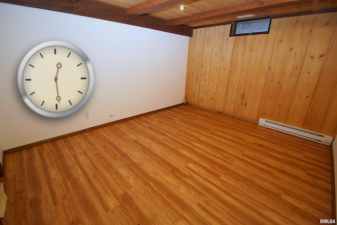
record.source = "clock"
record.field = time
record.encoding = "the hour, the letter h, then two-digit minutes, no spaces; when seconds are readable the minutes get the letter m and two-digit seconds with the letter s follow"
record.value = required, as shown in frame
12h29
